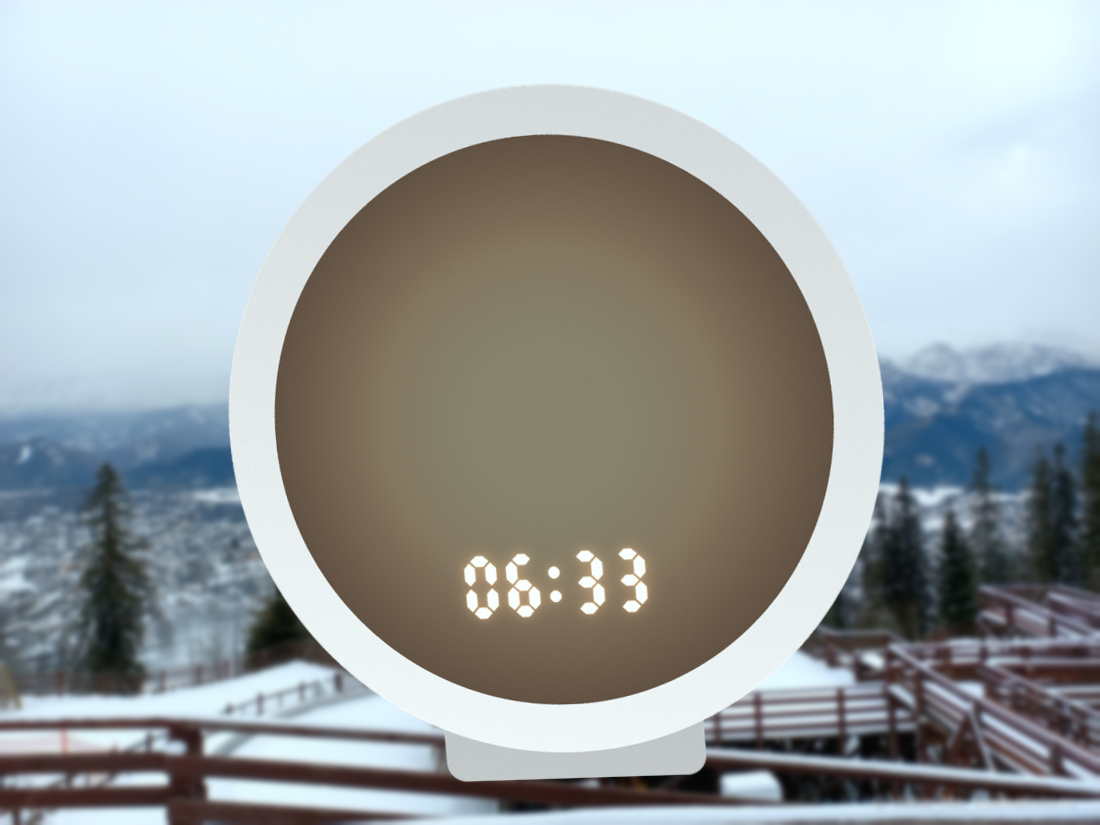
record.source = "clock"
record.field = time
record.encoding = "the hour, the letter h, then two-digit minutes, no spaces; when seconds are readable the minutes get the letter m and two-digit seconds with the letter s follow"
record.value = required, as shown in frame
6h33
